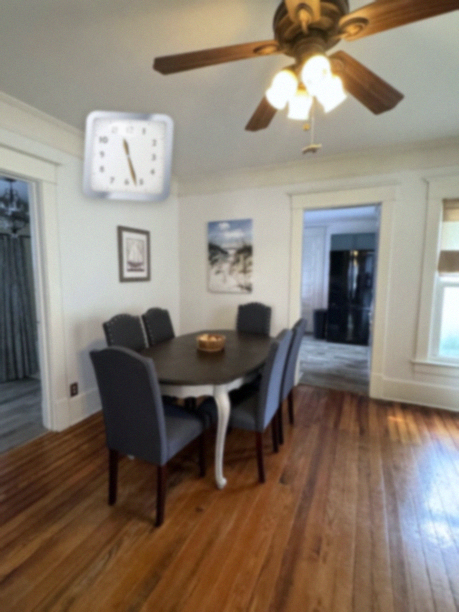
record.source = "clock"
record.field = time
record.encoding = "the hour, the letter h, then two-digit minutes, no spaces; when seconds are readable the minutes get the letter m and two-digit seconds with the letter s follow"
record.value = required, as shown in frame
11h27
